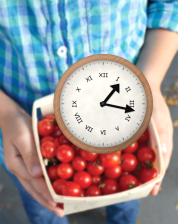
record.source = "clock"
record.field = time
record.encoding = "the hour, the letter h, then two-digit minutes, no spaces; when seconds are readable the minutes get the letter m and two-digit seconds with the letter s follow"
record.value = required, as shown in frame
1h17
